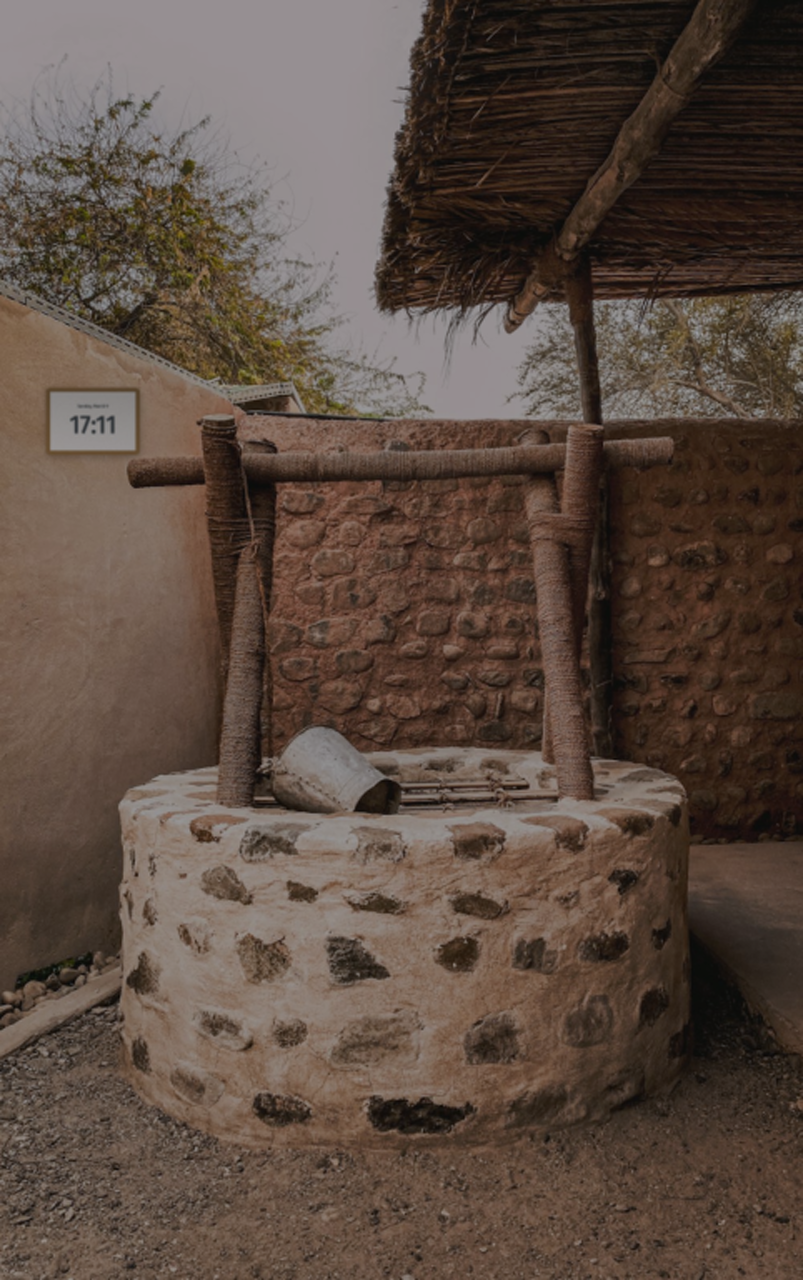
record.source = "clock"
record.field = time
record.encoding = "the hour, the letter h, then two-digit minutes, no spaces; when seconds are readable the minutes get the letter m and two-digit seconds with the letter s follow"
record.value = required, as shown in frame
17h11
